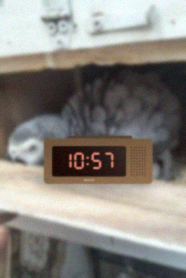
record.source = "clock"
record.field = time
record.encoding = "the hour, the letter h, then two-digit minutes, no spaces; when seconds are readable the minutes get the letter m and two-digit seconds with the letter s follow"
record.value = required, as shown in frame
10h57
